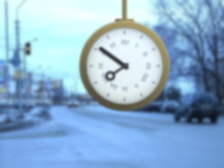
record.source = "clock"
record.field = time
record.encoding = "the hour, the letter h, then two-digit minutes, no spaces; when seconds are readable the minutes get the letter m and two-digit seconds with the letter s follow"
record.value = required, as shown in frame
7h51
